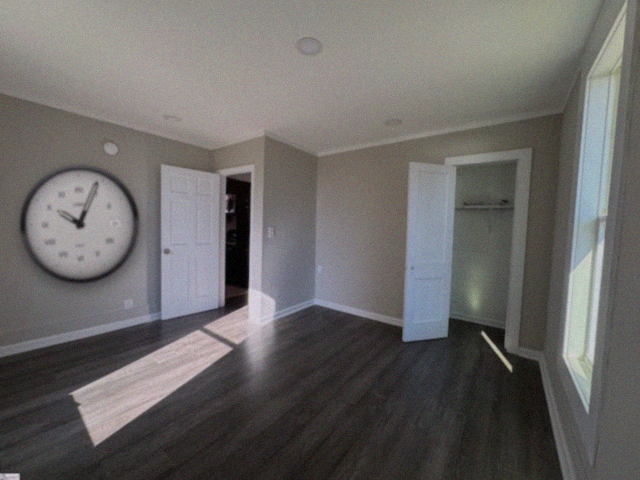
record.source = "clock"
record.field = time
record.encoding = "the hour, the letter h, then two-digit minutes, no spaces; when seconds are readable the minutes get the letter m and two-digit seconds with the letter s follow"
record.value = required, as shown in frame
10h04
